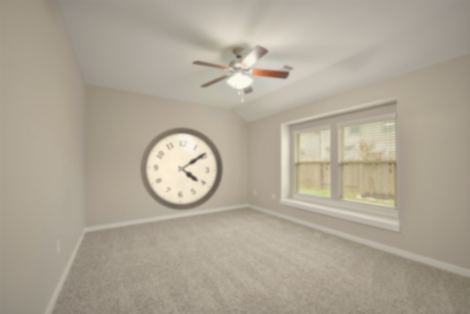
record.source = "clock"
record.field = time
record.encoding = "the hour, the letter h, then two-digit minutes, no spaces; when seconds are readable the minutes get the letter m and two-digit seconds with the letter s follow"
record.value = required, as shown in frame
4h09
